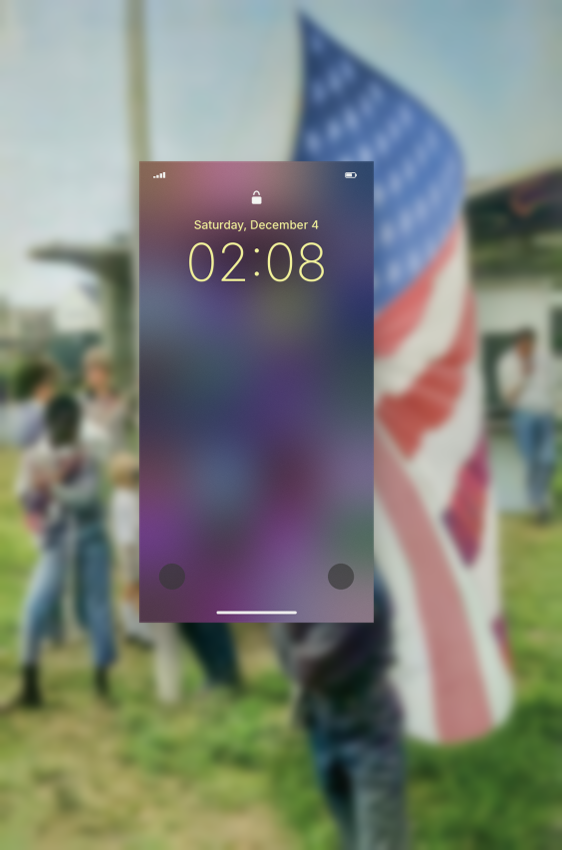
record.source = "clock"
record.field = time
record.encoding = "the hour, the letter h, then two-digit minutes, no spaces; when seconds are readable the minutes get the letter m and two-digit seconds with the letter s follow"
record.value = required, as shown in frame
2h08
